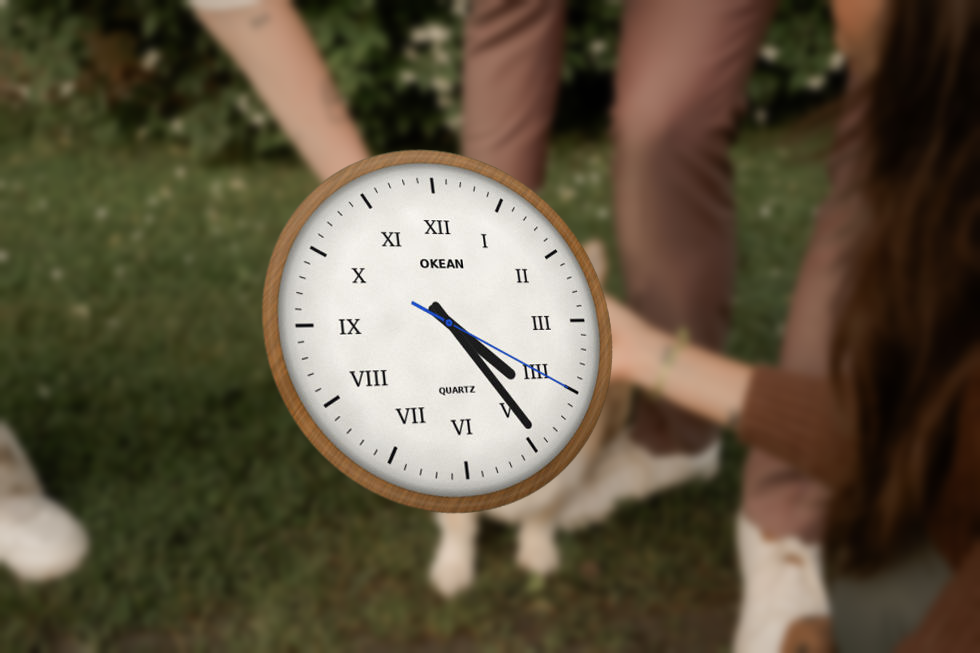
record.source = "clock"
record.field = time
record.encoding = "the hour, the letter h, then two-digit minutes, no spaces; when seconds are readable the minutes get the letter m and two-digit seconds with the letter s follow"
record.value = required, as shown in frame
4h24m20s
